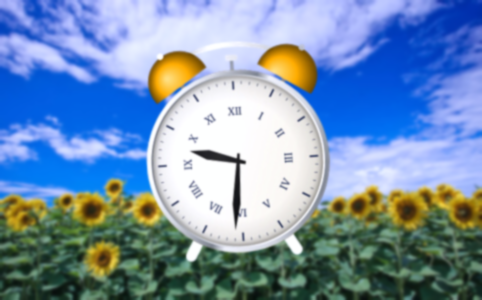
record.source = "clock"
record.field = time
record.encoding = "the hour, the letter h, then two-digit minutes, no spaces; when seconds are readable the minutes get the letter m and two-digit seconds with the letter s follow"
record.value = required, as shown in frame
9h31
